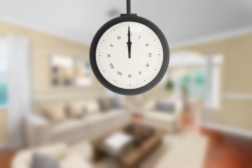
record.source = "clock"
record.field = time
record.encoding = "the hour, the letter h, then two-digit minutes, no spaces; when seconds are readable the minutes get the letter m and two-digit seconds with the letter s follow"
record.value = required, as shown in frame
12h00
